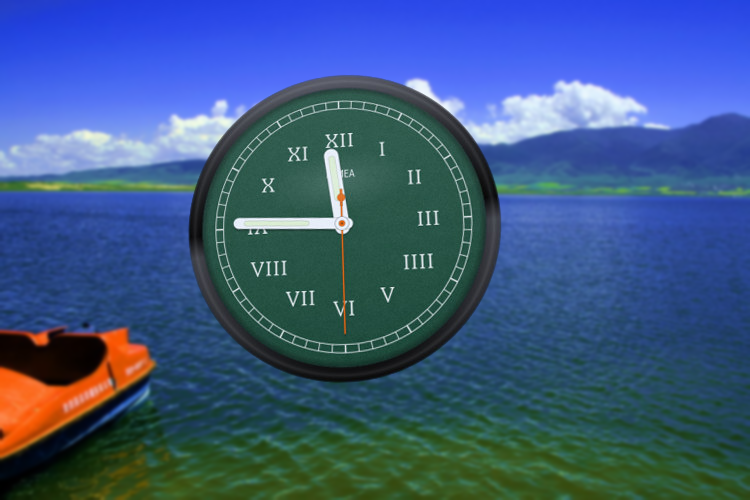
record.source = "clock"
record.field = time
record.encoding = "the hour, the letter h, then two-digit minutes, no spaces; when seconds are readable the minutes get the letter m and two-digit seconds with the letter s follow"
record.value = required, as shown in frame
11h45m30s
